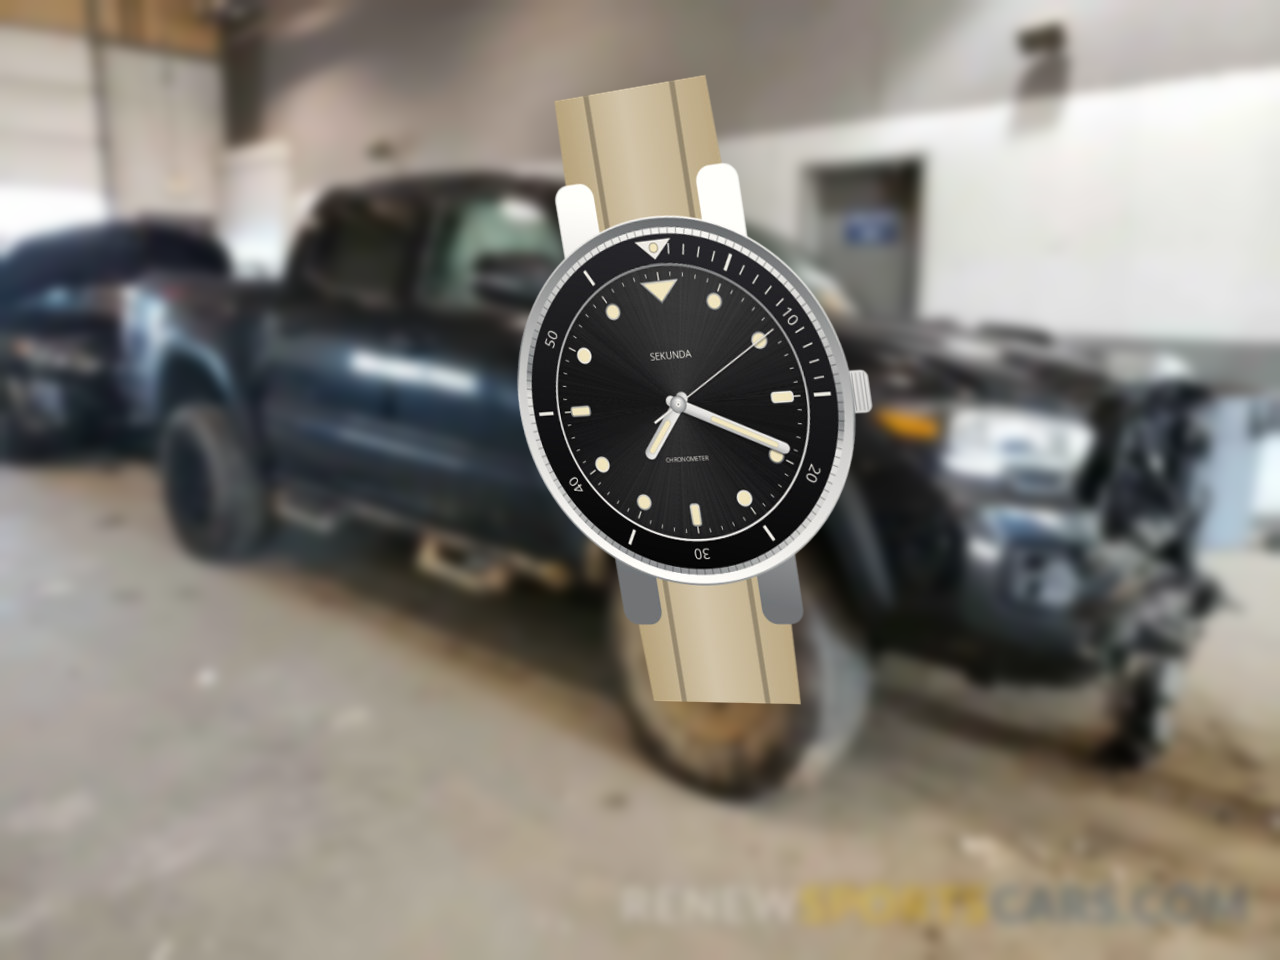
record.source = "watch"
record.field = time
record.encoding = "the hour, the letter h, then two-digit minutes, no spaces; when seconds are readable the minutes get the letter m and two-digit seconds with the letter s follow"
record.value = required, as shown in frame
7h19m10s
